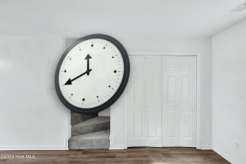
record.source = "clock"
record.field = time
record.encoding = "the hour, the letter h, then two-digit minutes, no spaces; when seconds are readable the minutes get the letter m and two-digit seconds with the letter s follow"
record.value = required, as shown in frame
11h40
